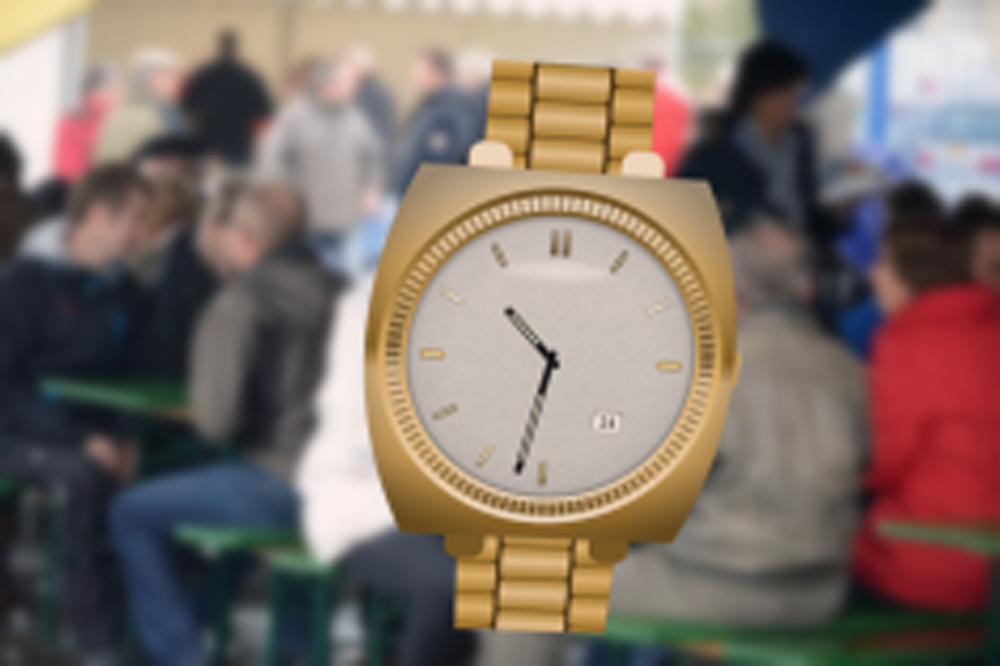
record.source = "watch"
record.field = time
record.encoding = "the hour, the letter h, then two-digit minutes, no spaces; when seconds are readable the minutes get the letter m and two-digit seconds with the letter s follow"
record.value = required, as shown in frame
10h32
